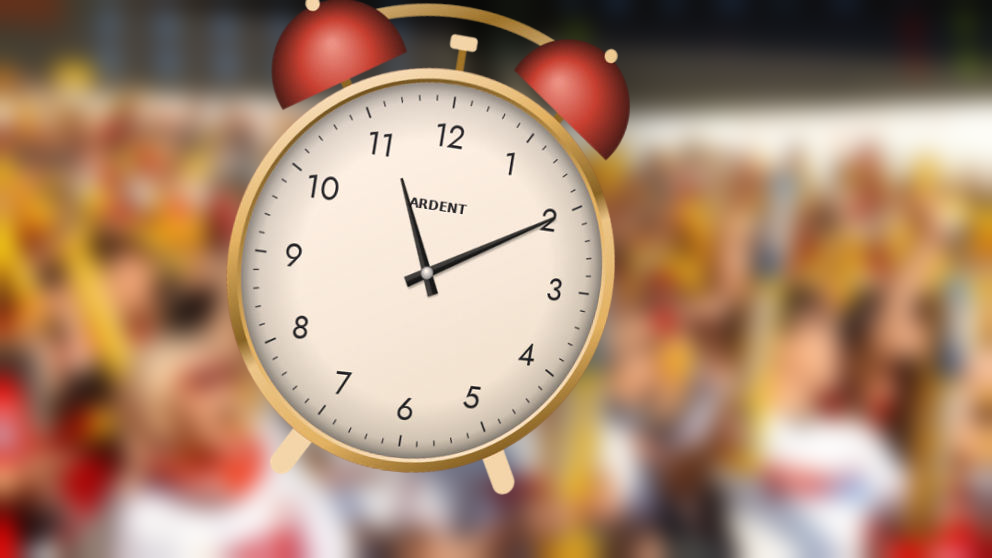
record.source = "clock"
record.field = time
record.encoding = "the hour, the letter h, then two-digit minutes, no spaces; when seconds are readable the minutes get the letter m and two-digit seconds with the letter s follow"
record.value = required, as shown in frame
11h10
